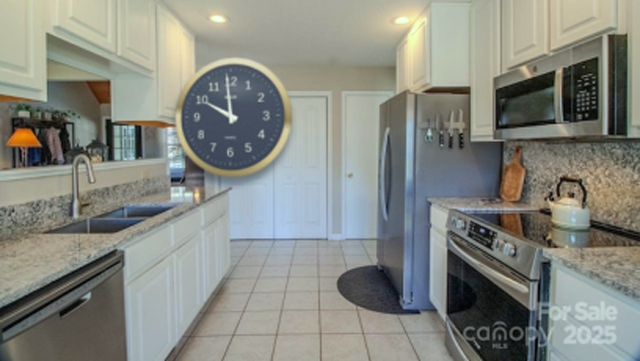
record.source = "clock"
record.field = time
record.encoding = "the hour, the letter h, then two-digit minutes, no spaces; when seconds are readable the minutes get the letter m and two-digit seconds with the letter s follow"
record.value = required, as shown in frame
9h59
